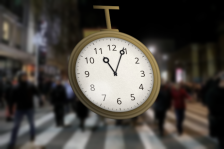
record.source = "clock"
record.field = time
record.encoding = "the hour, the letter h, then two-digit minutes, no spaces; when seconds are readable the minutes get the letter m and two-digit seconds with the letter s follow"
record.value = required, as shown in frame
11h04
